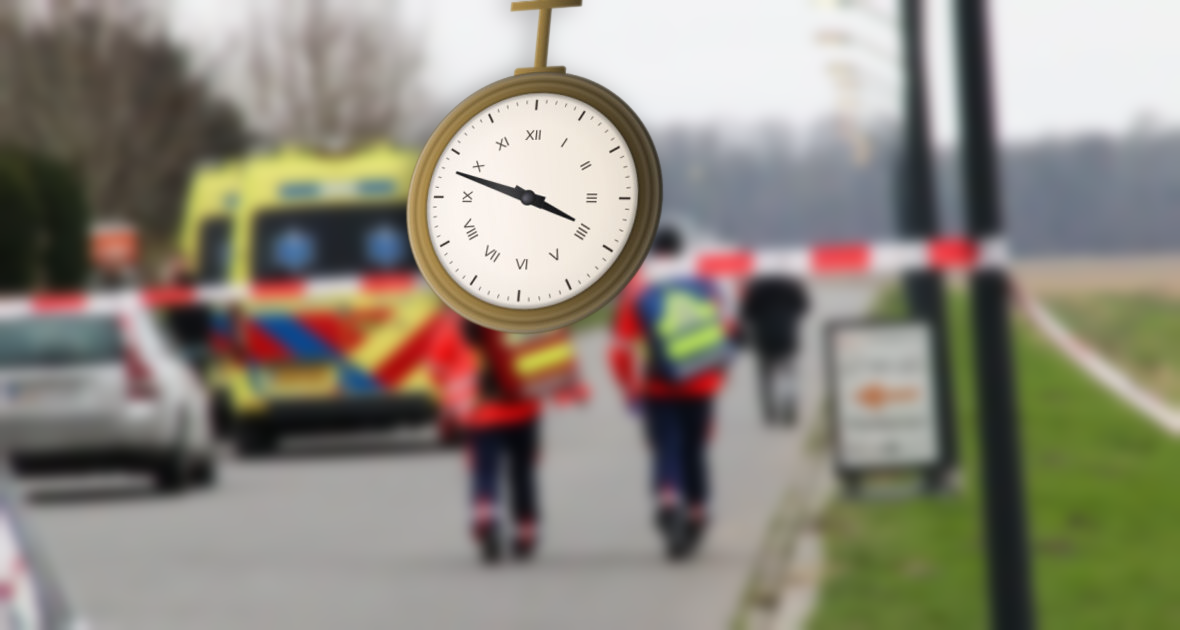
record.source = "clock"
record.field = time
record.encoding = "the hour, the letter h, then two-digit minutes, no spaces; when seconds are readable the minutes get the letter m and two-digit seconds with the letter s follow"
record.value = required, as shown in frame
3h48
